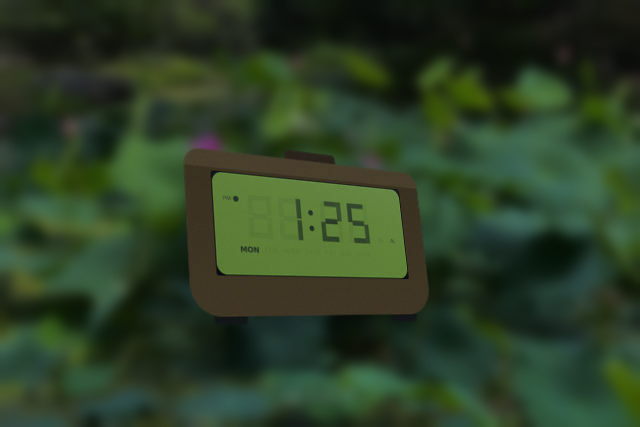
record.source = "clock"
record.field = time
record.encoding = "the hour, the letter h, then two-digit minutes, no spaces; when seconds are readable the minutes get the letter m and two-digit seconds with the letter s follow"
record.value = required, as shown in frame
1h25
